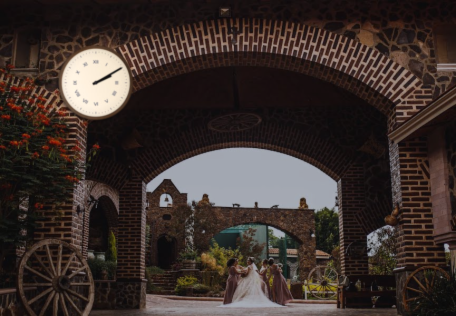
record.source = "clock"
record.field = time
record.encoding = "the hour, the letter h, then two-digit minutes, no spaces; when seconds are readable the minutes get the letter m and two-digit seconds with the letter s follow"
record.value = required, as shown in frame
2h10
